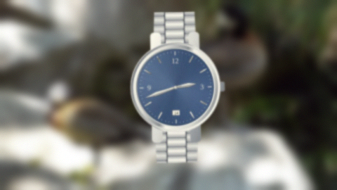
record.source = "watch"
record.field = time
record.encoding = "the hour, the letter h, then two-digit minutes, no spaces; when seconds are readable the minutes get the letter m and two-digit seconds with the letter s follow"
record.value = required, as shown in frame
2h42
